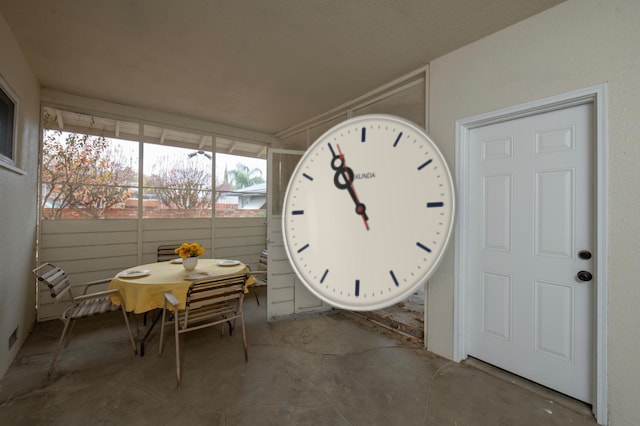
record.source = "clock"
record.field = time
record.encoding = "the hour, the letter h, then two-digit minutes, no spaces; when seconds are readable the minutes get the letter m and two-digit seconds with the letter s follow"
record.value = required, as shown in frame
10h54m56s
